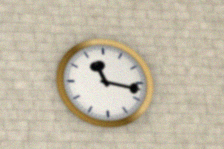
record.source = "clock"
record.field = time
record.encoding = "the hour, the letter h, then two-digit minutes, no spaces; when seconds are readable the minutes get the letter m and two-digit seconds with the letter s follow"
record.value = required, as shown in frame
11h17
